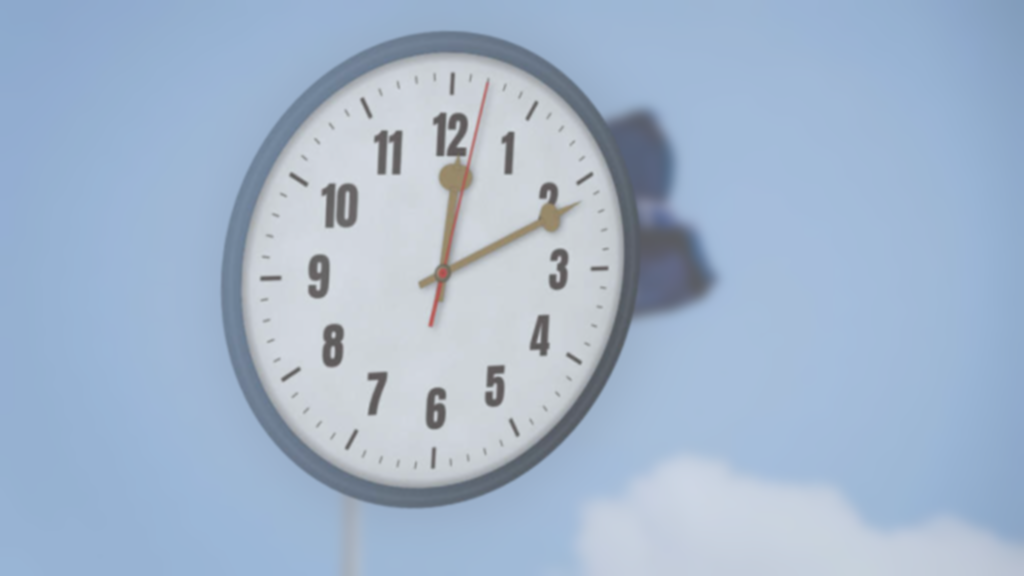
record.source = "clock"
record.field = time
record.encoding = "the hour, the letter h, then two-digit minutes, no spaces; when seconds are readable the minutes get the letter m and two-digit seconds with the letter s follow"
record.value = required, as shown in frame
12h11m02s
